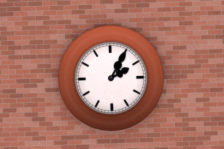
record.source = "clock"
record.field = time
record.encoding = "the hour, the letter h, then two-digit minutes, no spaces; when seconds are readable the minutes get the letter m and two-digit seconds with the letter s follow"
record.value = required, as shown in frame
2h05
